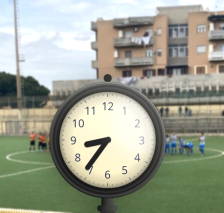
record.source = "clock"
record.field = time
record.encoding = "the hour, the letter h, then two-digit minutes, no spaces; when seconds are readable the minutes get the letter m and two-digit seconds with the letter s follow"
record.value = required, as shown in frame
8h36
